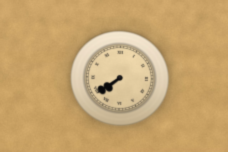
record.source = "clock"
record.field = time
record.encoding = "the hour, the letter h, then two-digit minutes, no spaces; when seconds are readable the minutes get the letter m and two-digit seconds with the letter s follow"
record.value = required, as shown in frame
7h39
